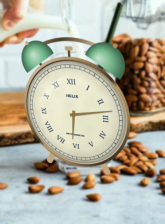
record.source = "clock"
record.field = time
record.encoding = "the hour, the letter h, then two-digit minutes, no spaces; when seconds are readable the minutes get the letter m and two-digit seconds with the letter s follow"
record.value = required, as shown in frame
6h13
